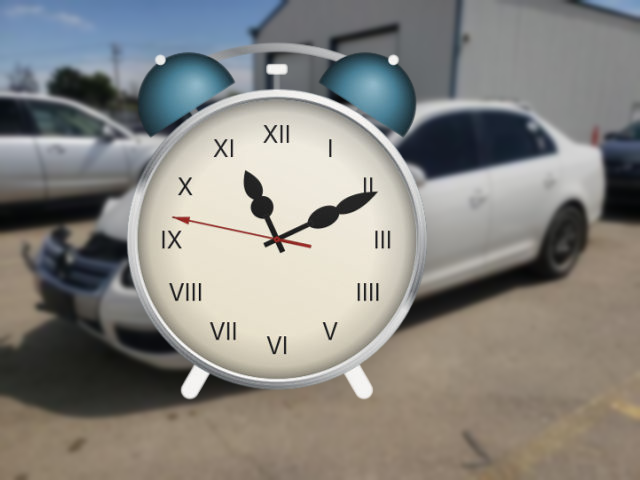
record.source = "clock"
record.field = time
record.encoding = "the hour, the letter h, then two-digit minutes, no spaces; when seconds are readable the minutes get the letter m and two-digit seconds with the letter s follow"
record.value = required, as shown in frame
11h10m47s
